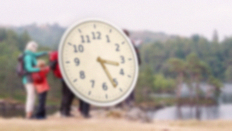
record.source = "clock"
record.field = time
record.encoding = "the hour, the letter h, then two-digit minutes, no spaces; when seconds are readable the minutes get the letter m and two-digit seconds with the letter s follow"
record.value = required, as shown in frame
3h26
